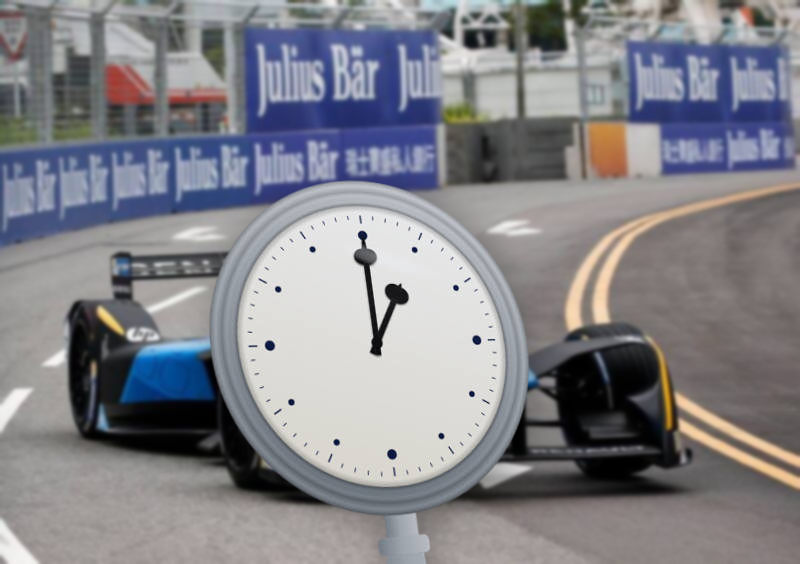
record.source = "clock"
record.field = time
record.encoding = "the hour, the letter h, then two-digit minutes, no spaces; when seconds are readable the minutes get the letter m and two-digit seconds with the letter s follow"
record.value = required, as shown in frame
1h00
